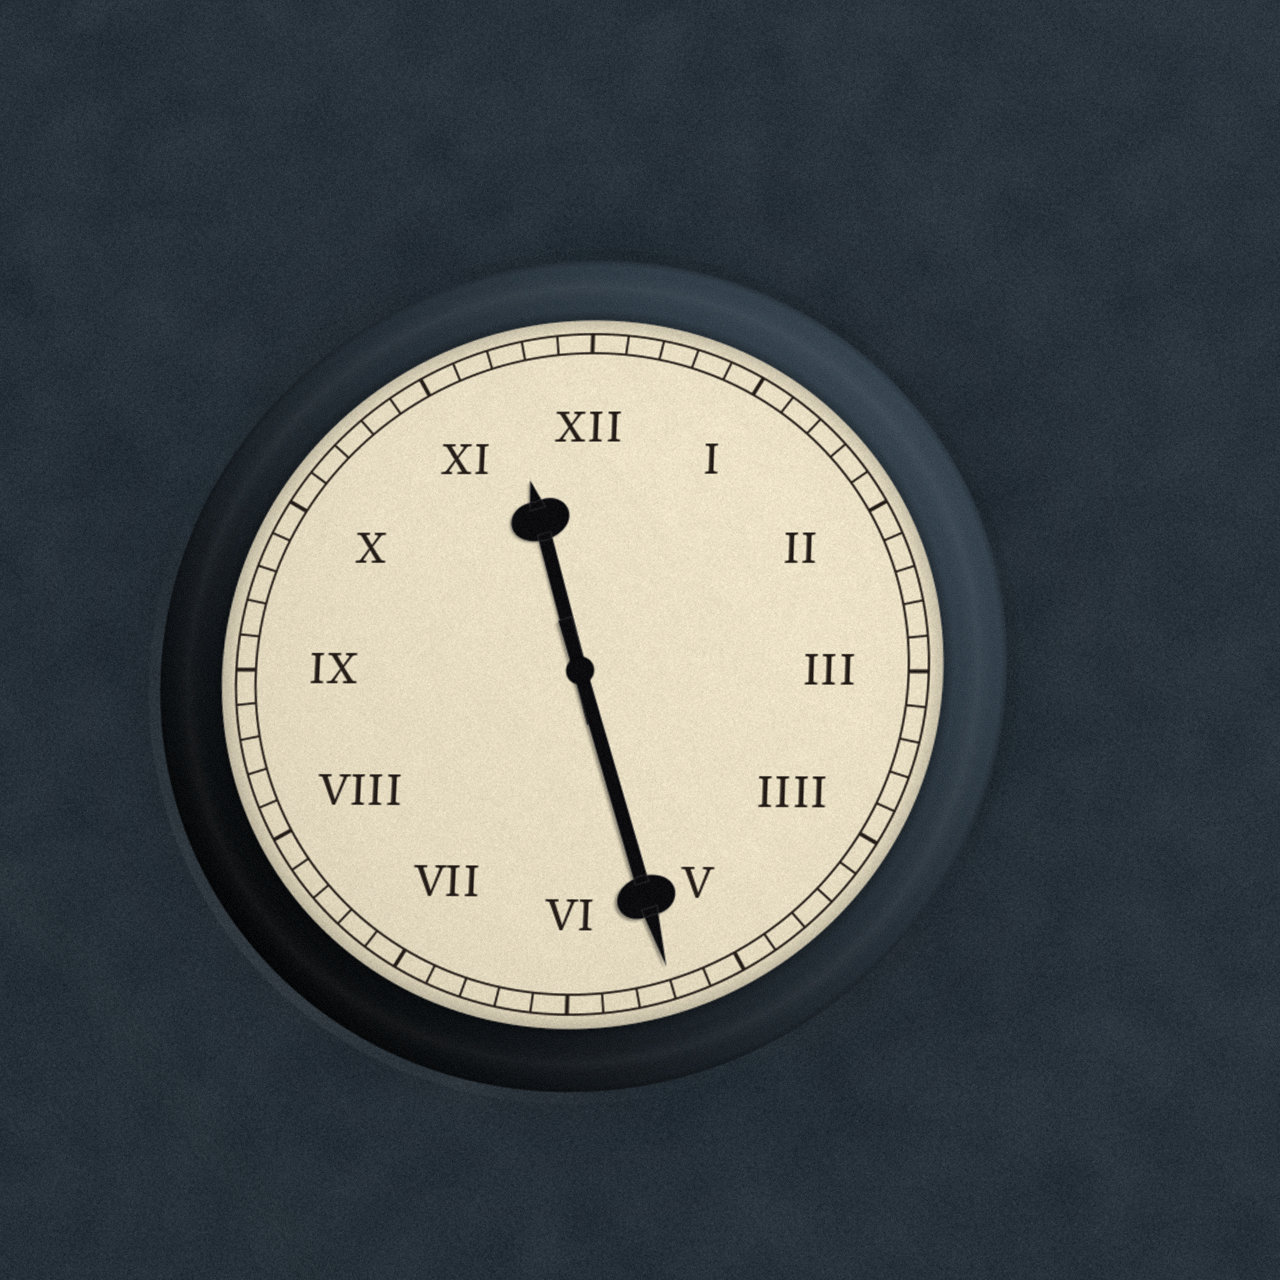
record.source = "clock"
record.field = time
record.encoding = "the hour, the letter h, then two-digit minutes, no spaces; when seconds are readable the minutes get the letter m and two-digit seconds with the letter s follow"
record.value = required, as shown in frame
11h27
